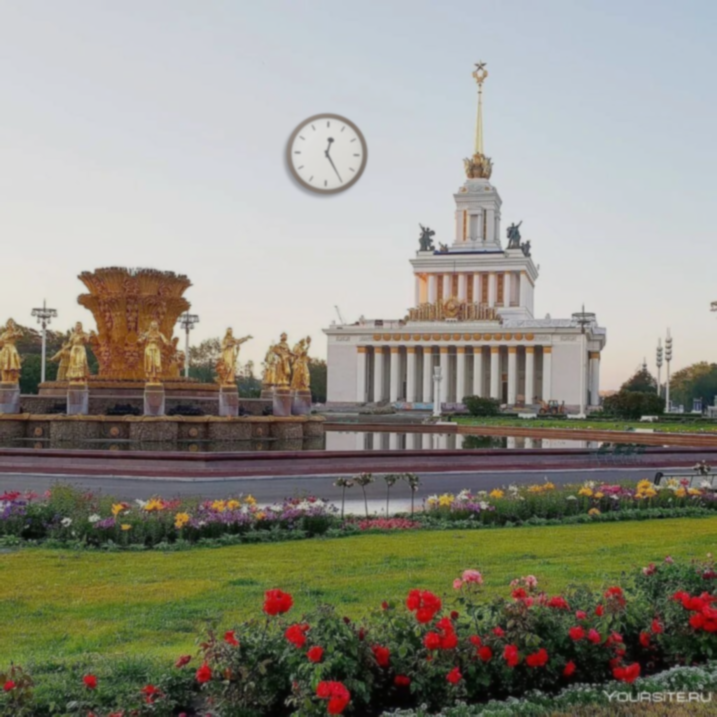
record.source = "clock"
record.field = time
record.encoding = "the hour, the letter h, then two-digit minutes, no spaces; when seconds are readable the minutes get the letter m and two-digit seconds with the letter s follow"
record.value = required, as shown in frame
12h25
